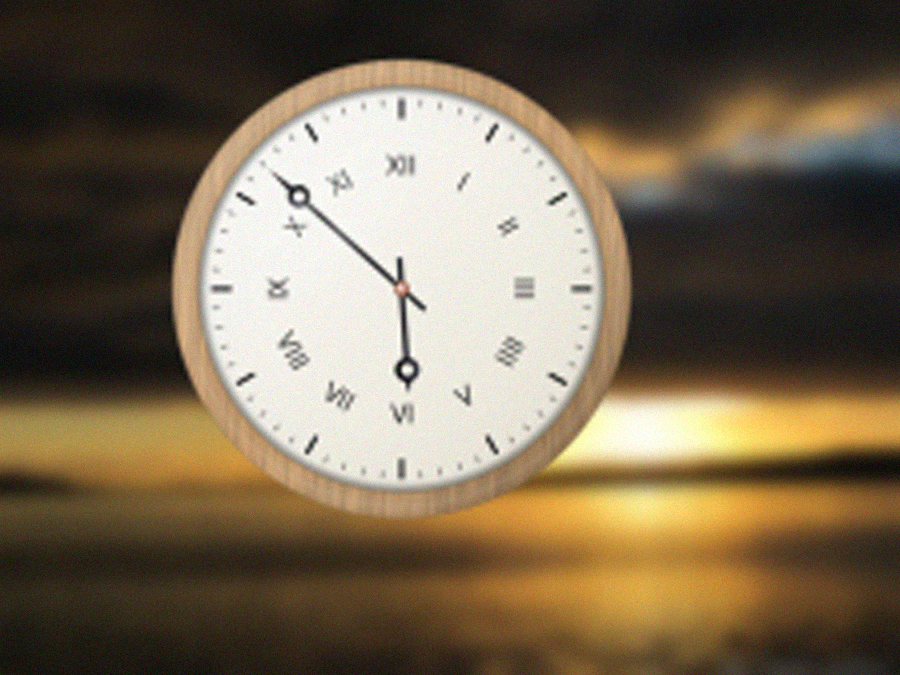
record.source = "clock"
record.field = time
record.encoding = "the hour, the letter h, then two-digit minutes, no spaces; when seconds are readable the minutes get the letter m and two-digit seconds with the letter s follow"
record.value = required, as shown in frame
5h52
